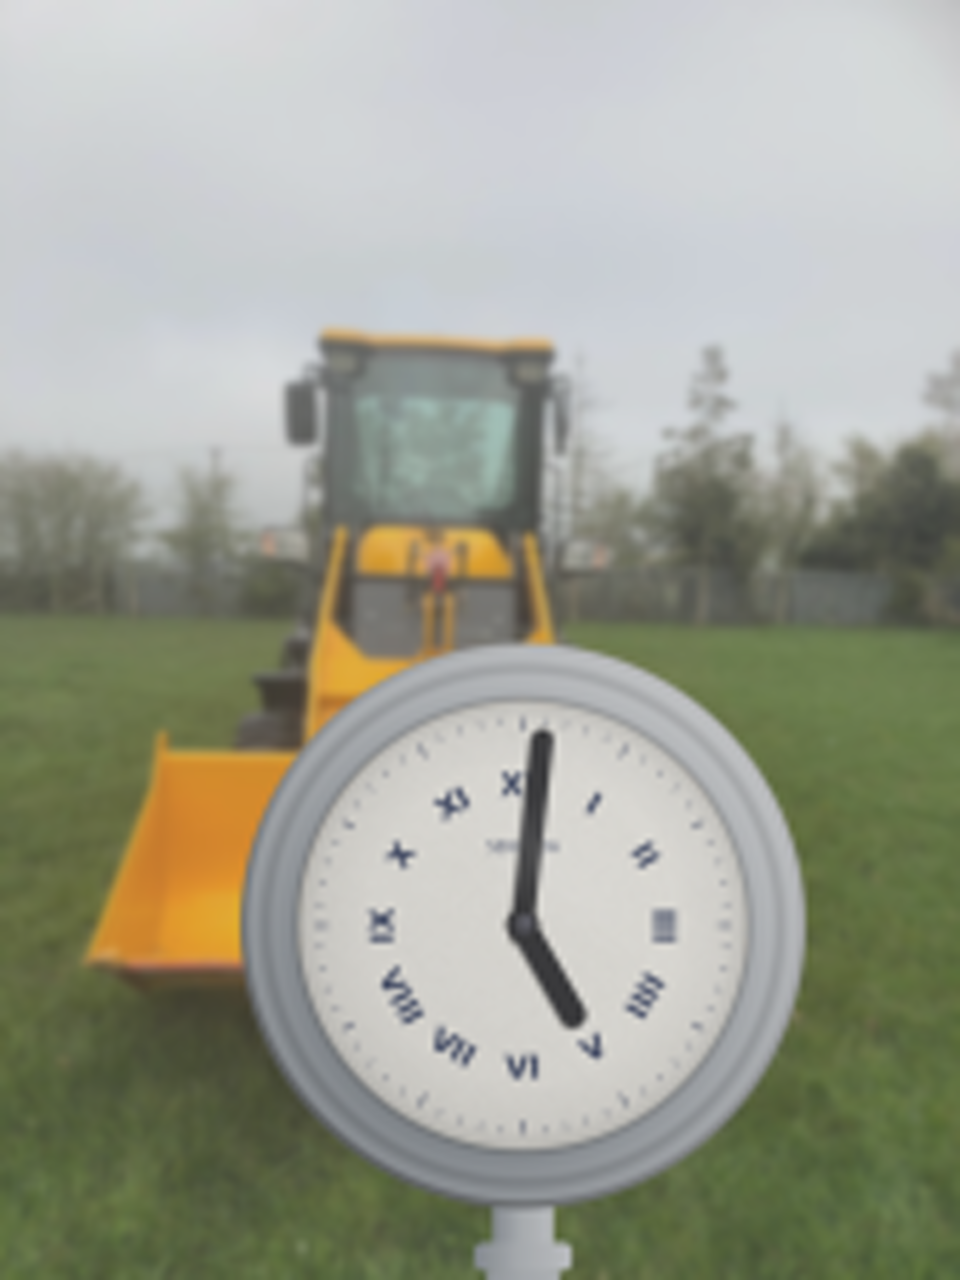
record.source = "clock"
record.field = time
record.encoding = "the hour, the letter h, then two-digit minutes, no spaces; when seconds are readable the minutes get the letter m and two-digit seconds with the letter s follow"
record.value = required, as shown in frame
5h01
